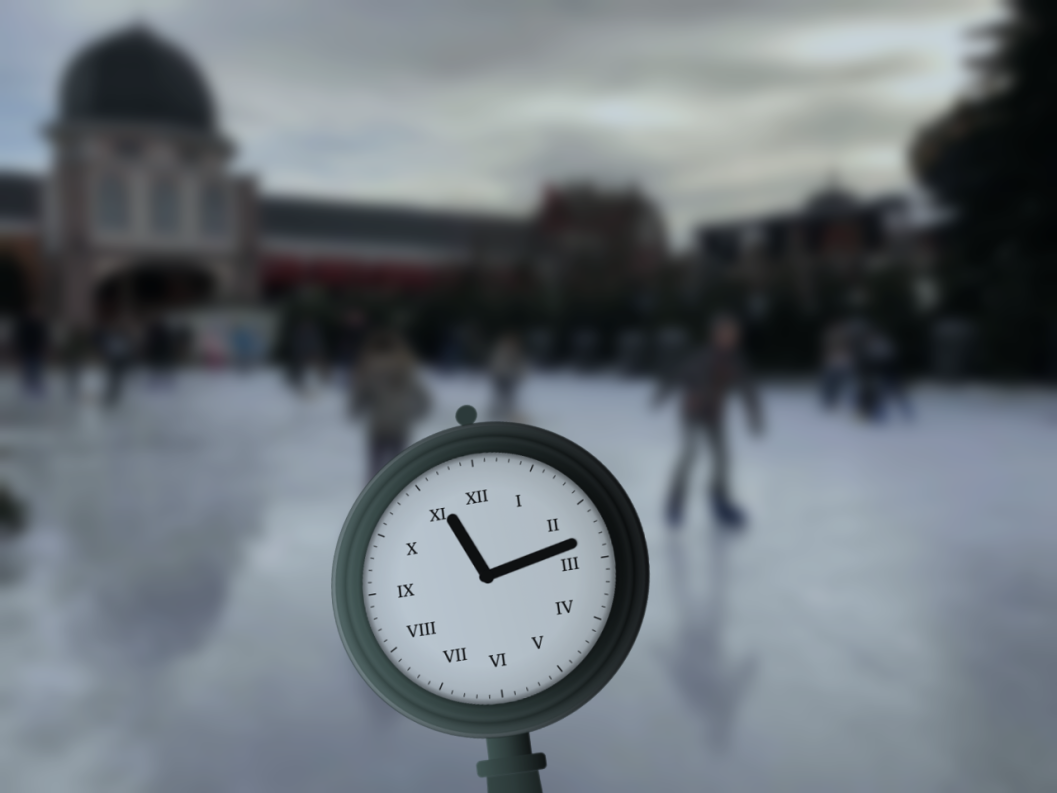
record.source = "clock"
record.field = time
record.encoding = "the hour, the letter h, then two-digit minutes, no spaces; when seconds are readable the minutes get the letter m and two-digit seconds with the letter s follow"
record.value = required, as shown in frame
11h13
